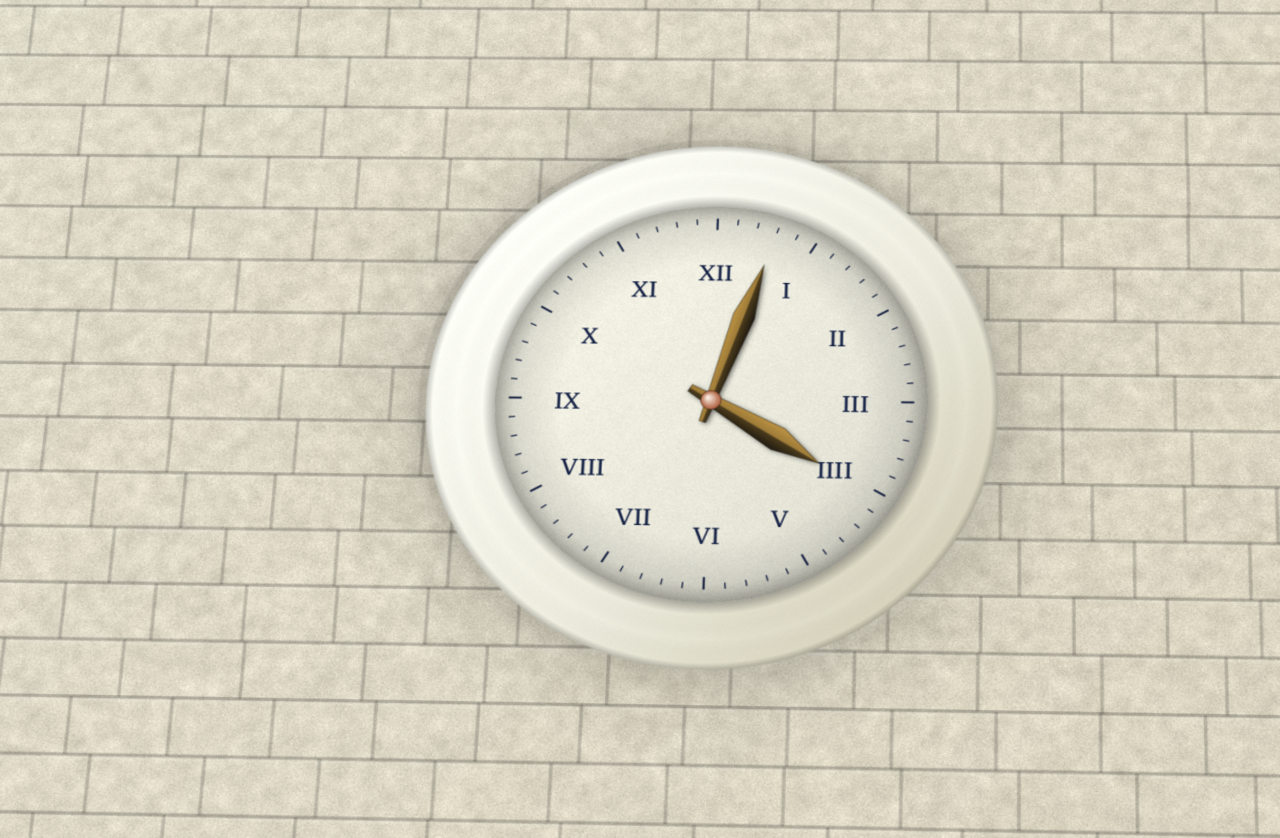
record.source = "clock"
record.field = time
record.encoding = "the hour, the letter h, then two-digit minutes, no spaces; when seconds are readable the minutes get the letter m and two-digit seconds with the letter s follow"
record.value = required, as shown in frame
4h03
